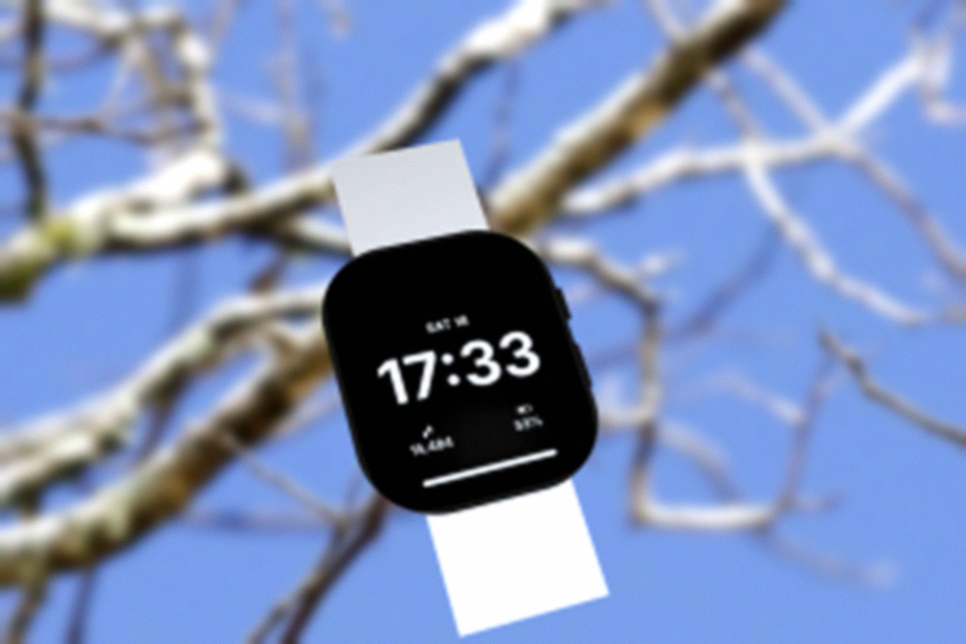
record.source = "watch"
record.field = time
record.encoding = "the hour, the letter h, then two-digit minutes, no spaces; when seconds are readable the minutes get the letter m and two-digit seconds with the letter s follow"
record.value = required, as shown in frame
17h33
